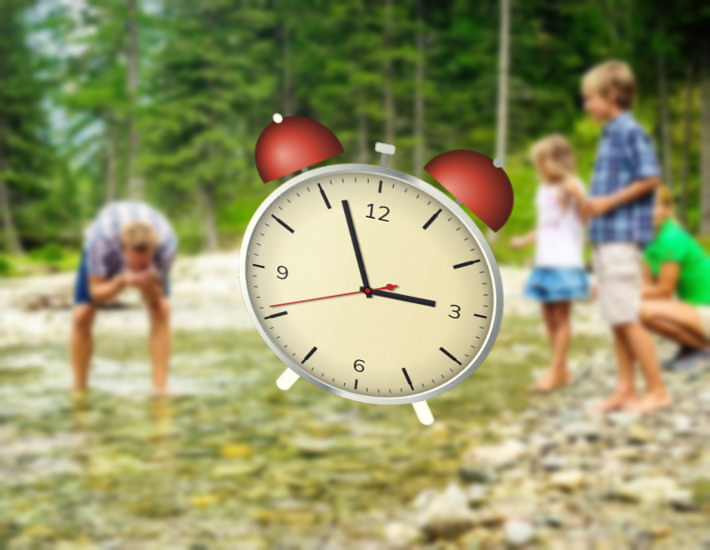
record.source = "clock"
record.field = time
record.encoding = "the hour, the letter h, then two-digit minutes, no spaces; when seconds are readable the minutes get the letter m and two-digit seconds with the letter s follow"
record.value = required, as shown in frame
2h56m41s
